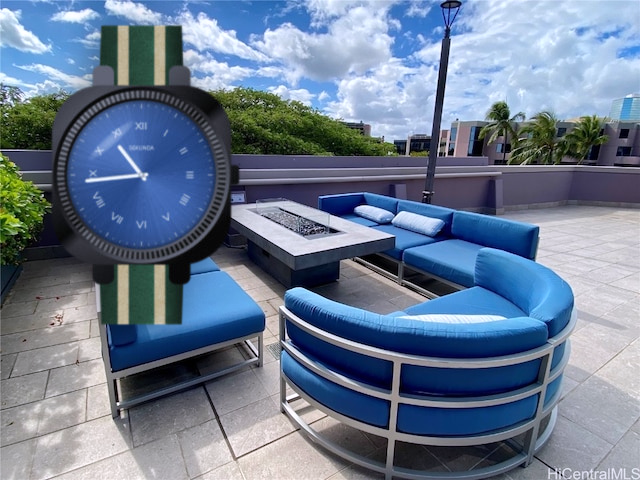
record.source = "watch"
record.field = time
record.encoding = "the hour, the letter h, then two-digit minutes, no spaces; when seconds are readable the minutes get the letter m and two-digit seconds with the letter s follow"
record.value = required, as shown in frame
10h44
